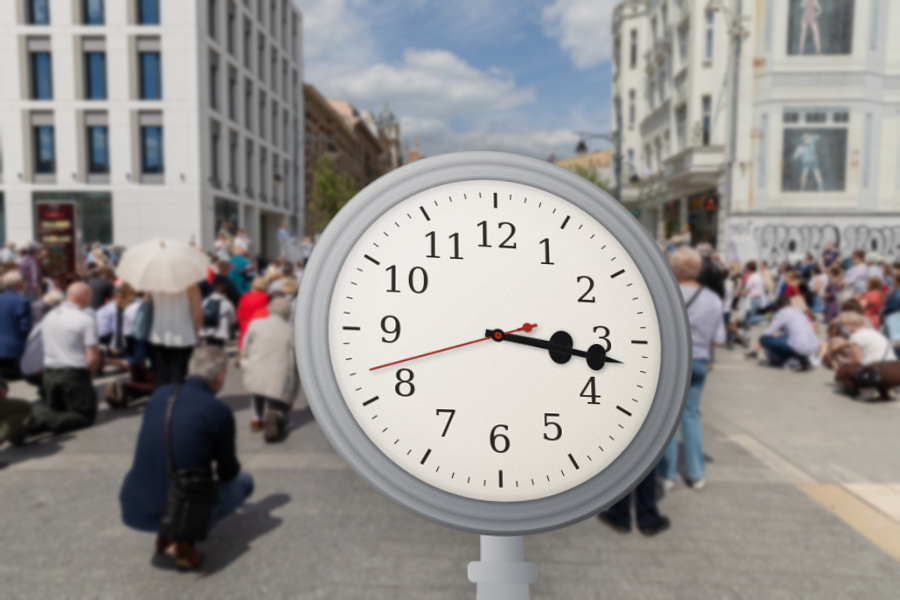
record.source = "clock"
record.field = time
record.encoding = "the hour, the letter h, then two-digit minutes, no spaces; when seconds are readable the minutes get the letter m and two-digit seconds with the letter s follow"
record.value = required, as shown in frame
3h16m42s
